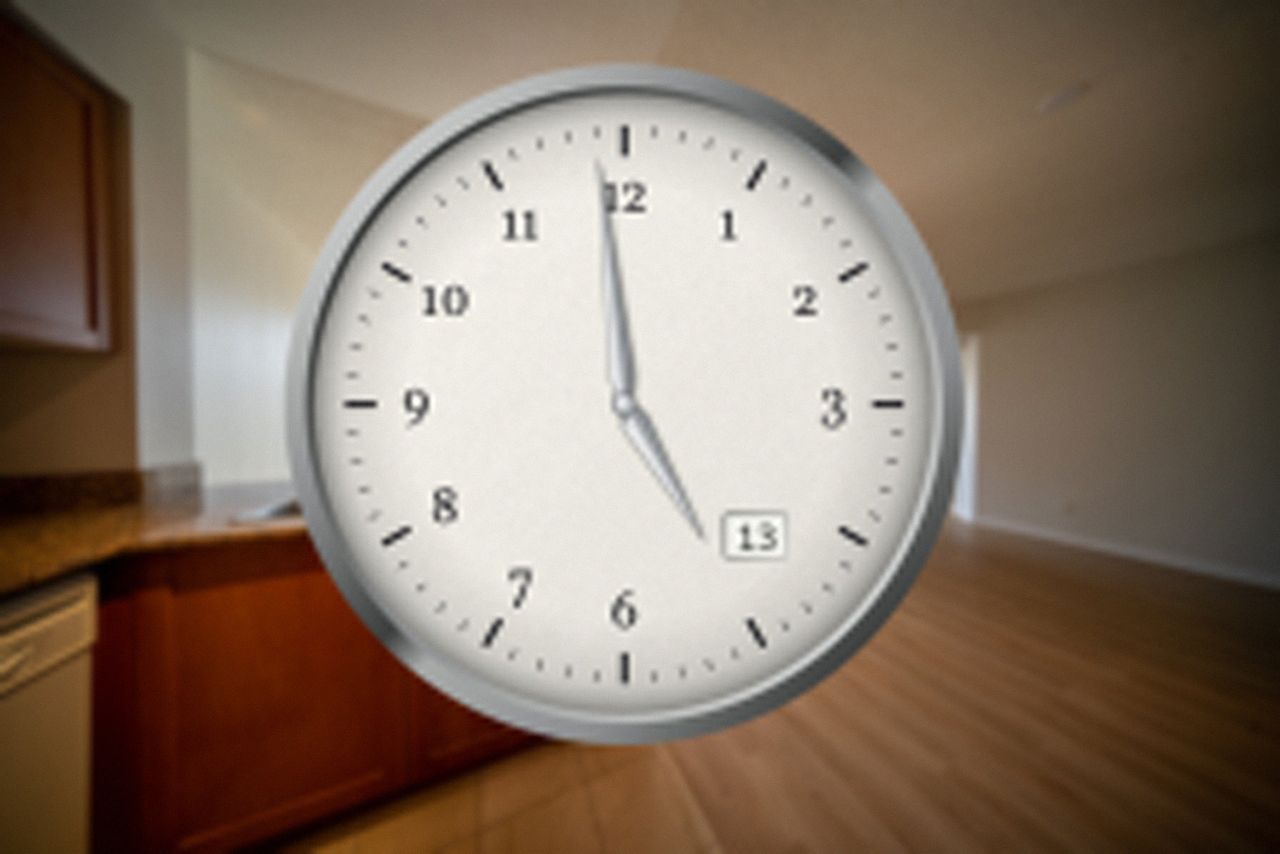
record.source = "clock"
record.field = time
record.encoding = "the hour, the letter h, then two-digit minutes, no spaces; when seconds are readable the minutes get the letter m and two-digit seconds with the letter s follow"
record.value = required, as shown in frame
4h59
